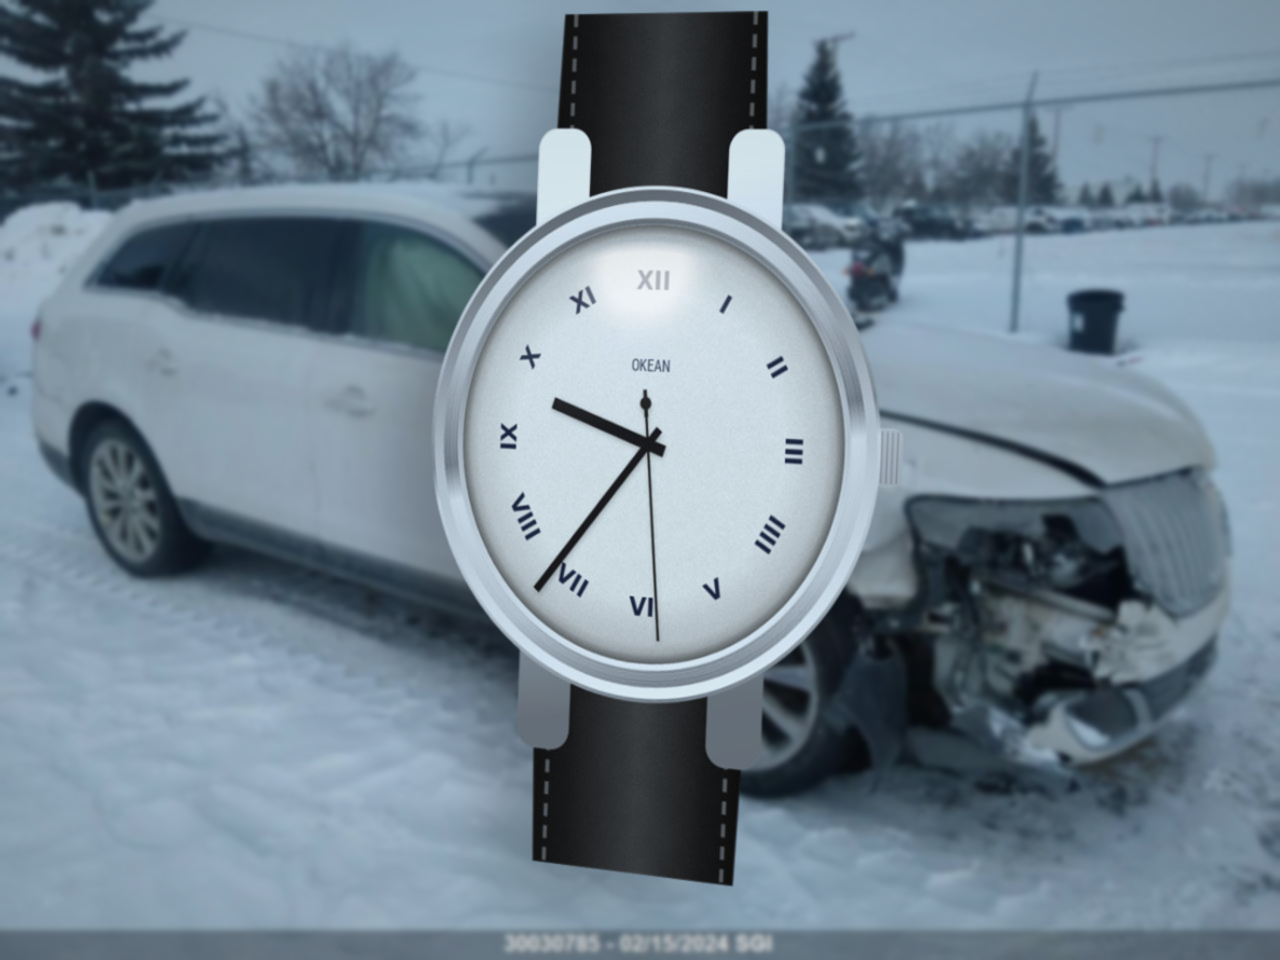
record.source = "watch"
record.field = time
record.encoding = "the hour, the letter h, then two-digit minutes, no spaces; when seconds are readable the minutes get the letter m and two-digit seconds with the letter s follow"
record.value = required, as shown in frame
9h36m29s
